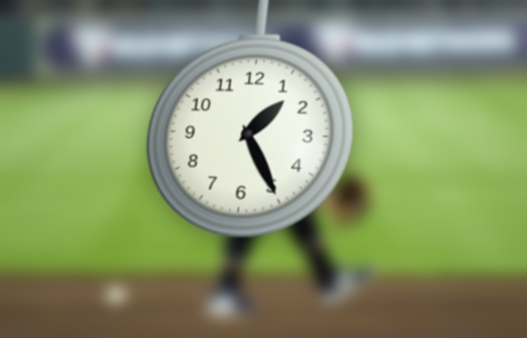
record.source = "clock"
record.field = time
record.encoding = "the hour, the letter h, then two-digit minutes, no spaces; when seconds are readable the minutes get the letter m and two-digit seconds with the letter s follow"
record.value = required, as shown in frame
1h25
